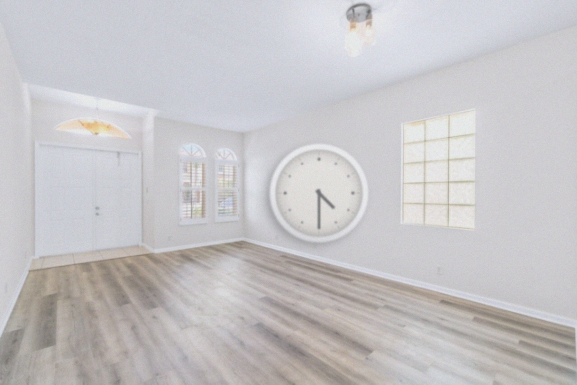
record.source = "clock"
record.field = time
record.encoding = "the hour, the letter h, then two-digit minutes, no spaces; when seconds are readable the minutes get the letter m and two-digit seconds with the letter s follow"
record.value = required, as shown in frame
4h30
